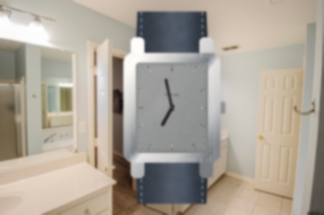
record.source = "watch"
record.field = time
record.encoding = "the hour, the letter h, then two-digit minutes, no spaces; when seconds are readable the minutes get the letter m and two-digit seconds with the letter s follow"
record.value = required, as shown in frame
6h58
